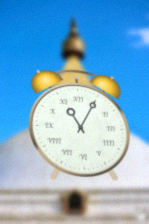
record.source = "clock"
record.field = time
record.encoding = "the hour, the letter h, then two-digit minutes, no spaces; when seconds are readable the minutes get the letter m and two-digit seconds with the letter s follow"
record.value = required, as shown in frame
11h05
